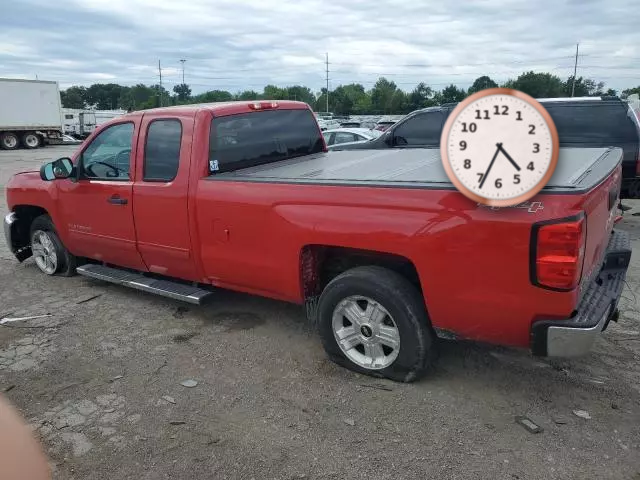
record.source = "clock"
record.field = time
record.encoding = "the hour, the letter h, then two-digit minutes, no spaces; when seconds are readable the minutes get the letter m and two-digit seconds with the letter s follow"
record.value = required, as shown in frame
4h34
